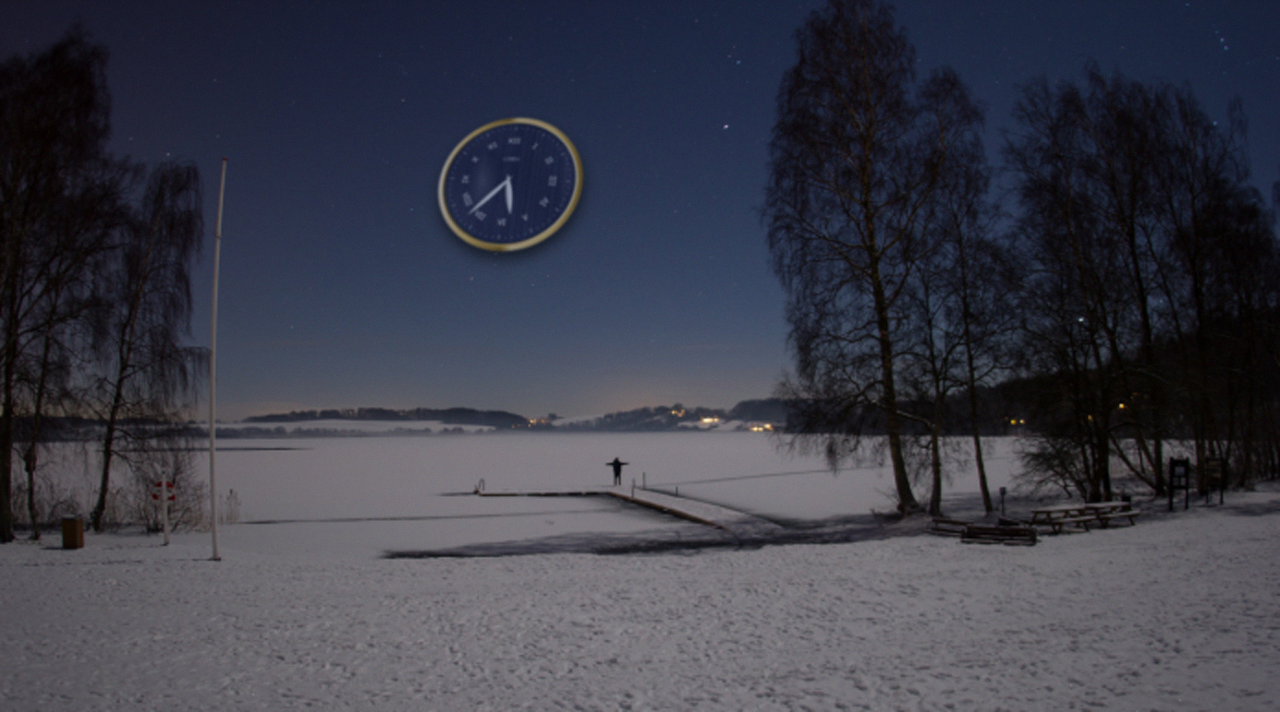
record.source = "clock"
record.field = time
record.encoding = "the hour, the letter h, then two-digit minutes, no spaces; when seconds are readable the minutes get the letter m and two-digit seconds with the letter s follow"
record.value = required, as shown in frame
5h37
